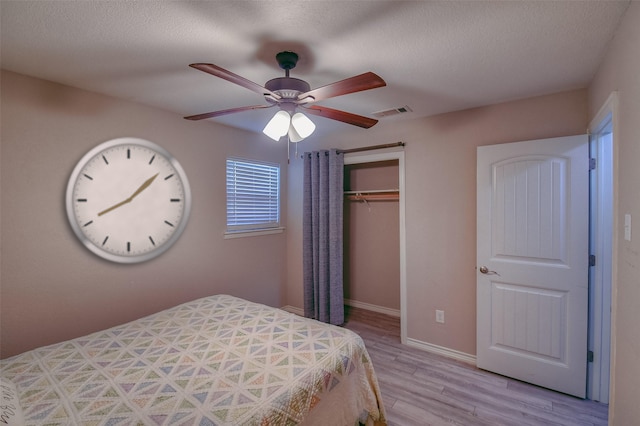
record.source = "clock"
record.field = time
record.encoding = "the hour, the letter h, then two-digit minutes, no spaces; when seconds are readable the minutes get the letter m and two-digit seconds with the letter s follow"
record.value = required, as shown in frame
8h08
